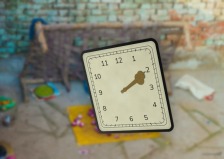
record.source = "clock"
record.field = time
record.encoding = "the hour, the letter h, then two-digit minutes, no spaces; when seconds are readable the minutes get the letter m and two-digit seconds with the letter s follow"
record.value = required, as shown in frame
2h10
